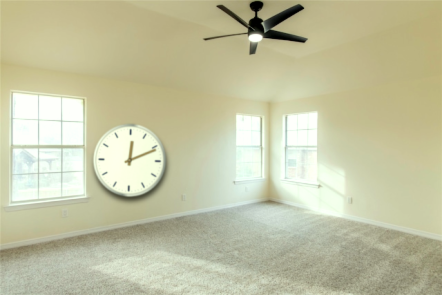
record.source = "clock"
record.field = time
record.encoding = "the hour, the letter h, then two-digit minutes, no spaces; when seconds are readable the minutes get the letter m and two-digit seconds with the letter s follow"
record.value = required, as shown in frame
12h11
